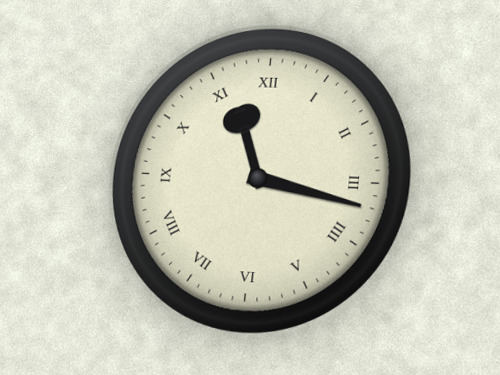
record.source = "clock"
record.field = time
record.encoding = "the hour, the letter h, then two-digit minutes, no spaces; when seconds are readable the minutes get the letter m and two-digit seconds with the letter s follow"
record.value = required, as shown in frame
11h17
